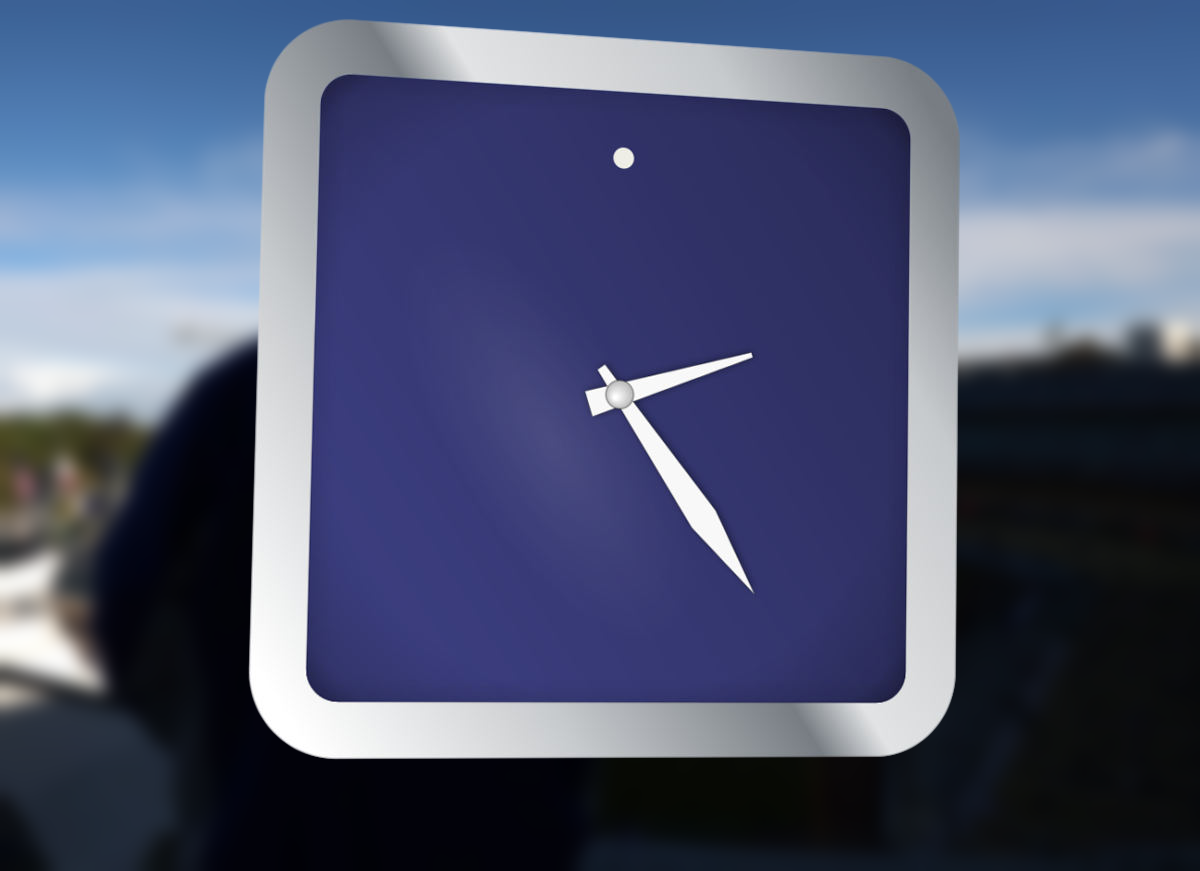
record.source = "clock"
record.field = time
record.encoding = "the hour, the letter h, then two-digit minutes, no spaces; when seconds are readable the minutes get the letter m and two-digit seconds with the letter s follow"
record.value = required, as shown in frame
2h24
